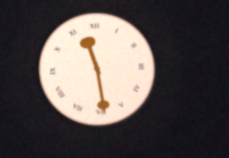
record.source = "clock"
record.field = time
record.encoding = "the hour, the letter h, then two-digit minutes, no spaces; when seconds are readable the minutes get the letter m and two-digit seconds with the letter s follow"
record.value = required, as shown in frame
11h29
